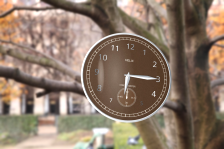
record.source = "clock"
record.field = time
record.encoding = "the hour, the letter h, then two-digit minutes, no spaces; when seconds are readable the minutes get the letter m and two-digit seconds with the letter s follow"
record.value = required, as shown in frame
6h15
